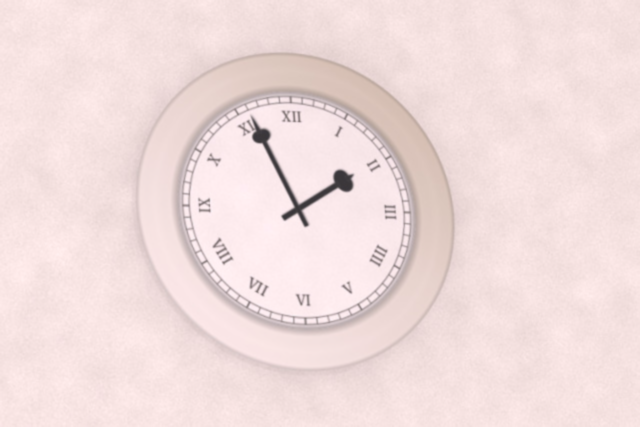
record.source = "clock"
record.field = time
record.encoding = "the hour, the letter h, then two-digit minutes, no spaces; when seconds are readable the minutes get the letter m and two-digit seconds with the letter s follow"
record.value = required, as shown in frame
1h56
